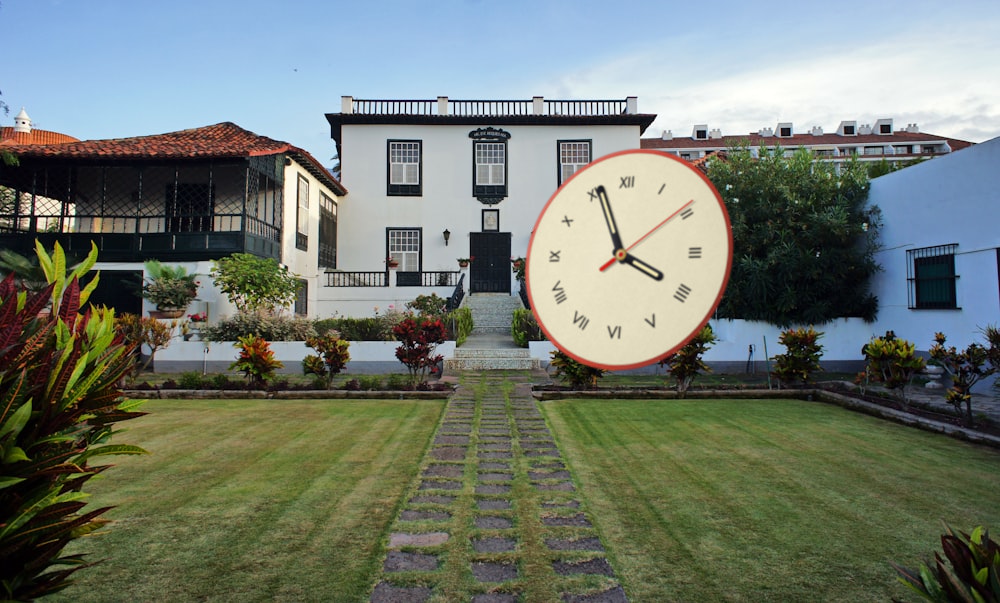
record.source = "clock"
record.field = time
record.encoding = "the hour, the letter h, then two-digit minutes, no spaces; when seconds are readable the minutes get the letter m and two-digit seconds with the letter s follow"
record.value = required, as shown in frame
3h56m09s
